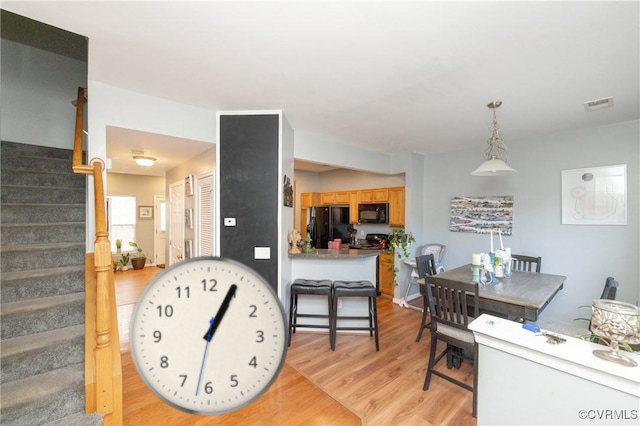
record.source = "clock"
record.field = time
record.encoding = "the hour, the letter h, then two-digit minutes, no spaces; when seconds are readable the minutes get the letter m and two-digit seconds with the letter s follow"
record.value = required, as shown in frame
1h04m32s
